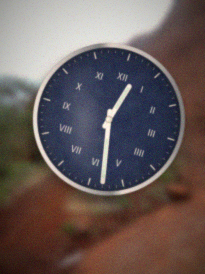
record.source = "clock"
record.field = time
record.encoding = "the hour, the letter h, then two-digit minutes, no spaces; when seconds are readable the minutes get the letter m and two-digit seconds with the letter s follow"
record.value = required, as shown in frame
12h28
